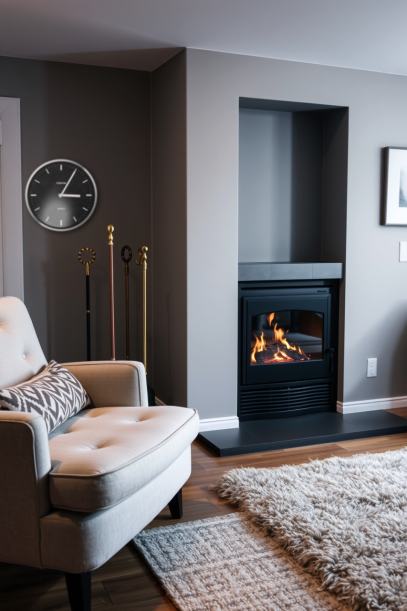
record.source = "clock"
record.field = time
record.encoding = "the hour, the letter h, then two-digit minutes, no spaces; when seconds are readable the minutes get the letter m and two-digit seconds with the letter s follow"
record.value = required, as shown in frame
3h05
